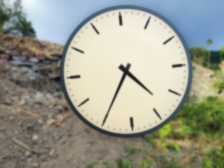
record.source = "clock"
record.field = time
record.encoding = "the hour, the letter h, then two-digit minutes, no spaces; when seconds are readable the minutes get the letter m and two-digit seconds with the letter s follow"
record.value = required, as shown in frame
4h35
